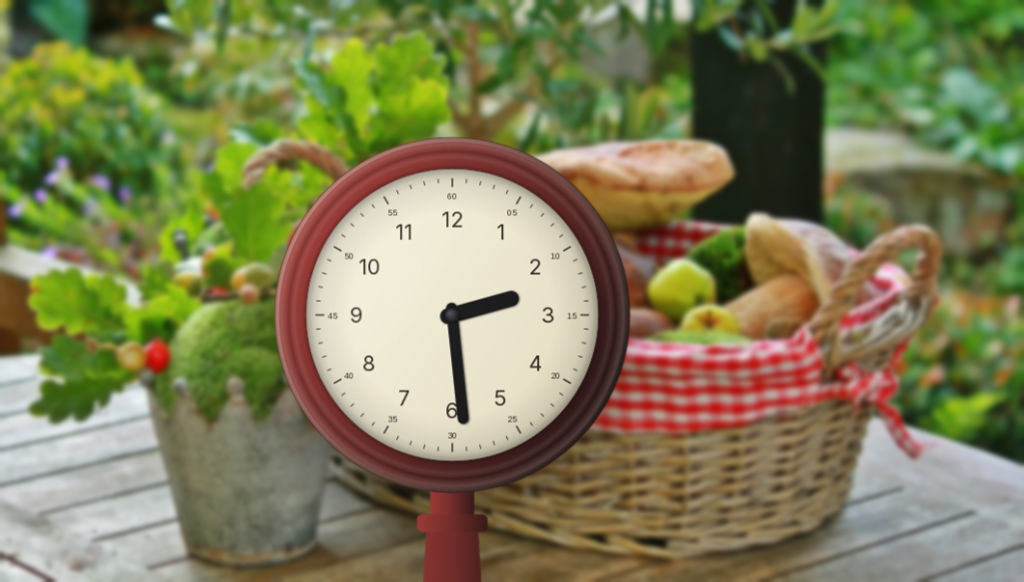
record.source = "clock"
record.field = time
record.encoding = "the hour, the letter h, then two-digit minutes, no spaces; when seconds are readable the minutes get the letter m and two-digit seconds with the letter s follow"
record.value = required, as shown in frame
2h29
